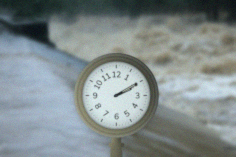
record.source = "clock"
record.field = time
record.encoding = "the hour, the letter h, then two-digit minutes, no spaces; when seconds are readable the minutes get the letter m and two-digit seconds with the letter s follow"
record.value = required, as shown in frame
2h10
